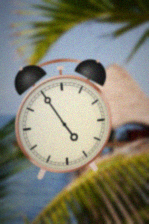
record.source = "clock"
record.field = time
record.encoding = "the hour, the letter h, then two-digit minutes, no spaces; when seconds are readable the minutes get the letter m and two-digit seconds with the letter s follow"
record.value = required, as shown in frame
4h55
